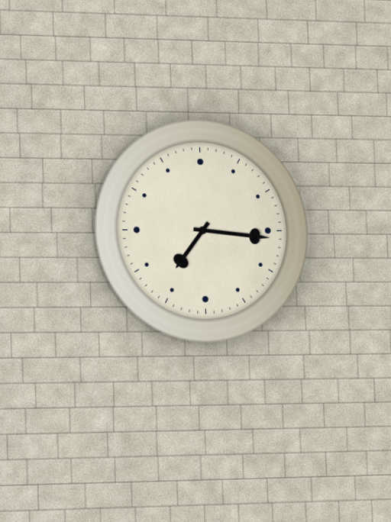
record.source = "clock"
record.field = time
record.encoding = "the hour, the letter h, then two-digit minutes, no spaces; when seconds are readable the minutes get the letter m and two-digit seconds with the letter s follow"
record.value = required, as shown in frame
7h16
